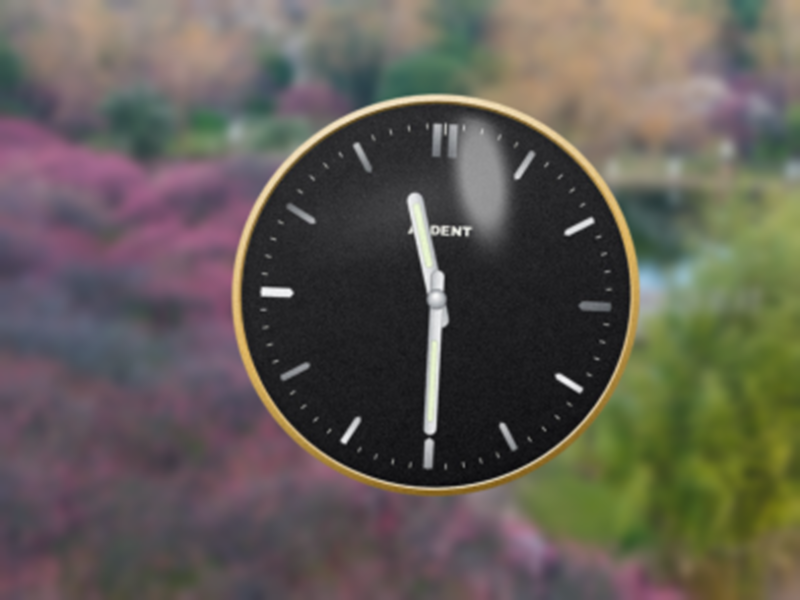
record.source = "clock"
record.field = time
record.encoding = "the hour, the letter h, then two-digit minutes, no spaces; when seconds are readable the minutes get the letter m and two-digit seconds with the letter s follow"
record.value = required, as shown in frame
11h30
